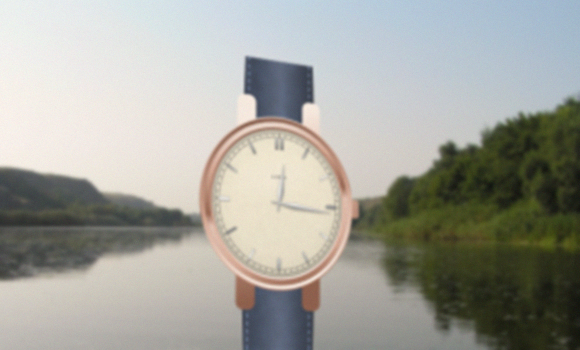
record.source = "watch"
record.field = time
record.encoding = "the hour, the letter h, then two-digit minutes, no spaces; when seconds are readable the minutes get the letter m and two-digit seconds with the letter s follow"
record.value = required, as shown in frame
12h16
